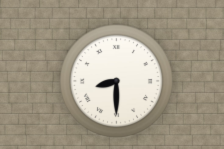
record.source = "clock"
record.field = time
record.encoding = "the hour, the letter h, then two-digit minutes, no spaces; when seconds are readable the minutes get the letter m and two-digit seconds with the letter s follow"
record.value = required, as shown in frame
8h30
